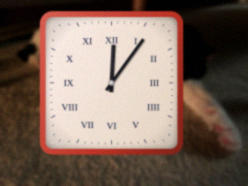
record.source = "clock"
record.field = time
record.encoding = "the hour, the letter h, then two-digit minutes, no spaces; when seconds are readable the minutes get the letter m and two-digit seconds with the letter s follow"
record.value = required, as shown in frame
12h06
